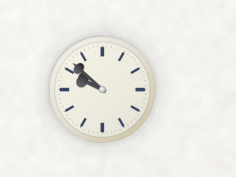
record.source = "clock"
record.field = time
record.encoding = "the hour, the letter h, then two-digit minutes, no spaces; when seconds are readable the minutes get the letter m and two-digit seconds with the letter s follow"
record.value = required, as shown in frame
9h52
